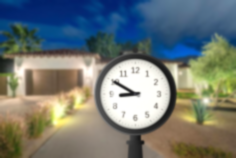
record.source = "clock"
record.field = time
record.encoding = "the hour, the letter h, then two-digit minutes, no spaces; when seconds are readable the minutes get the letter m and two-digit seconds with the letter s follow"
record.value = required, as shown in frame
8h50
